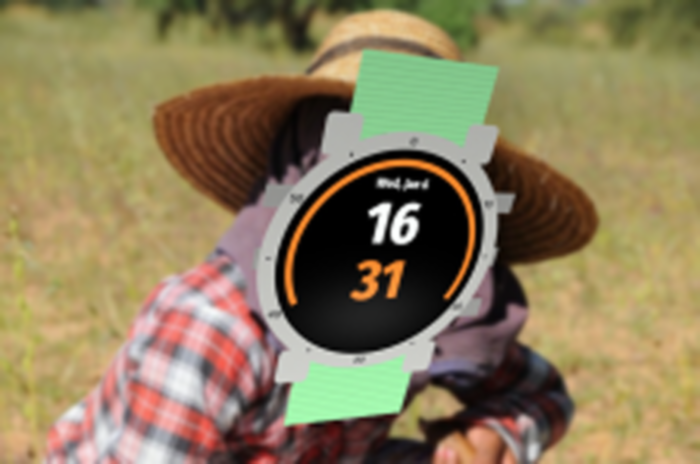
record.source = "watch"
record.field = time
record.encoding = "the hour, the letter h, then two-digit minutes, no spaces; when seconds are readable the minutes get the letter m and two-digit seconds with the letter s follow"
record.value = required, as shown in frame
16h31
